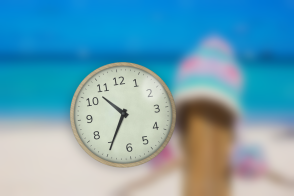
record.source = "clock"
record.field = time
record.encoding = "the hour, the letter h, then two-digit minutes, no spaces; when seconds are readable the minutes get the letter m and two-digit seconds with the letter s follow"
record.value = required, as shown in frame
10h35
